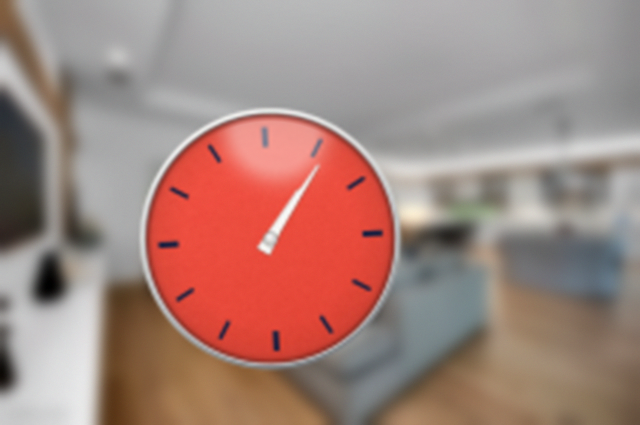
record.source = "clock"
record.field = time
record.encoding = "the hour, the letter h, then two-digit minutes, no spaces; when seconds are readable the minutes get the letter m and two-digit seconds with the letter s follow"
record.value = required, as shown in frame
1h06
